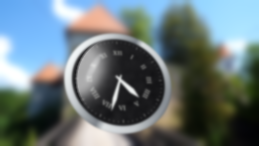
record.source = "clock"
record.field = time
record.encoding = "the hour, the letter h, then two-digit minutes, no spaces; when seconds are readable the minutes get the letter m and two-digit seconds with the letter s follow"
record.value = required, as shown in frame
4h33
